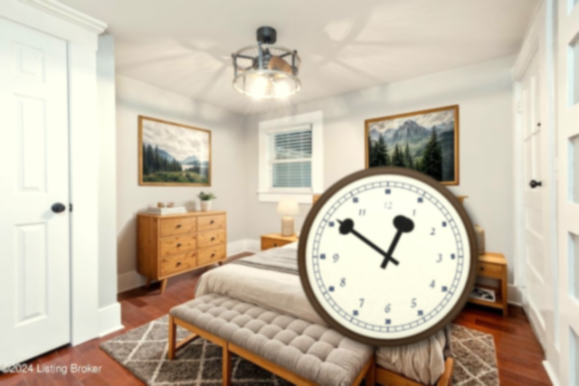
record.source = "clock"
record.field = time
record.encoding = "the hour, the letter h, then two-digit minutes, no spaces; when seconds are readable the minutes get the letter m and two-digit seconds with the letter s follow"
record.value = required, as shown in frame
12h51
